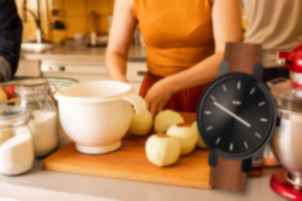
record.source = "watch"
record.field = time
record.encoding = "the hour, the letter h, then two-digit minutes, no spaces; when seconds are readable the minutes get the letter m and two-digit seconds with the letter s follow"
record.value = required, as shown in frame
3h49
